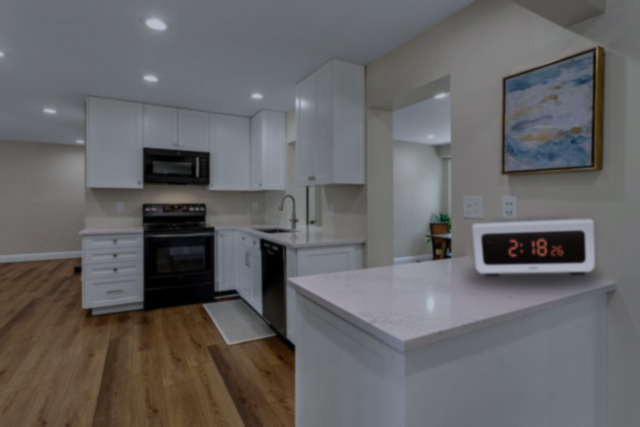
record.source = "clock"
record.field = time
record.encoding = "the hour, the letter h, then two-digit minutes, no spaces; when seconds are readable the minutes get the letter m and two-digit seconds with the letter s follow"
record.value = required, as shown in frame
2h18
